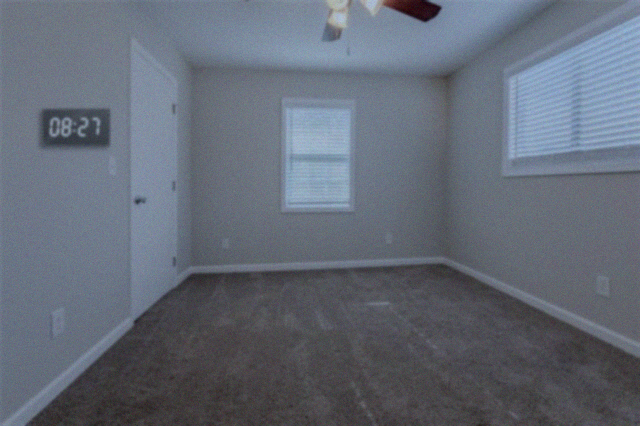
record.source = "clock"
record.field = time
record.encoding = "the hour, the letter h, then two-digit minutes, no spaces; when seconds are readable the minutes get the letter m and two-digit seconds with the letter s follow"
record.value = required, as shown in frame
8h27
